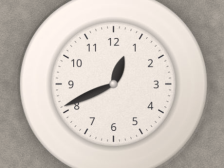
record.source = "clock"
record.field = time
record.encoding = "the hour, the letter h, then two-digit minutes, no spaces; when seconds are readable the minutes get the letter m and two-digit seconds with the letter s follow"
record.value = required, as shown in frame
12h41
